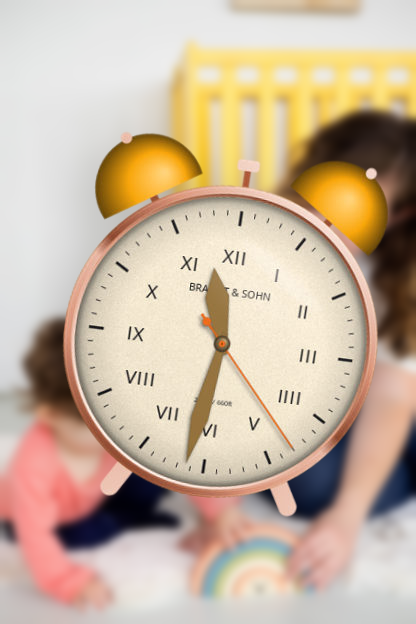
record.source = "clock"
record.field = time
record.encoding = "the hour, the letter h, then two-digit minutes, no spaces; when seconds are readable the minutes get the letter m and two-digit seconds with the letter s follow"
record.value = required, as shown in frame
11h31m23s
